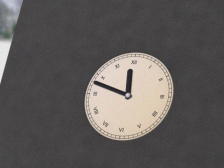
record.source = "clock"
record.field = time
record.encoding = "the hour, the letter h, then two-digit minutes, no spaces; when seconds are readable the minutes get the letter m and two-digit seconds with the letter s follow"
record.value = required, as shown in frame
11h48
